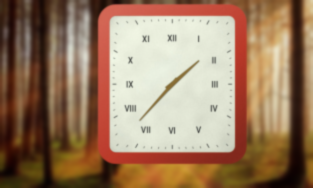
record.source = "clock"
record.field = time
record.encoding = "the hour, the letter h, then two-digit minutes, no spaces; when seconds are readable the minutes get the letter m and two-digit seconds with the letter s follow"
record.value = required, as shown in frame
1h37
